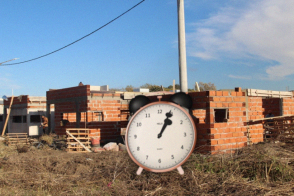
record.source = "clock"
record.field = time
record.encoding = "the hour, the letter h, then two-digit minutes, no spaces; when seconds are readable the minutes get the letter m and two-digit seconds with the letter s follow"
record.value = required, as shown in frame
1h04
